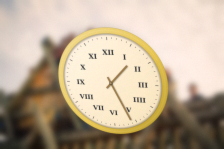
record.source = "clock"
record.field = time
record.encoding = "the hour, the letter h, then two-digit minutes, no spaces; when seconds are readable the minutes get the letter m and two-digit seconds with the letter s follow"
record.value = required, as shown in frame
1h26
